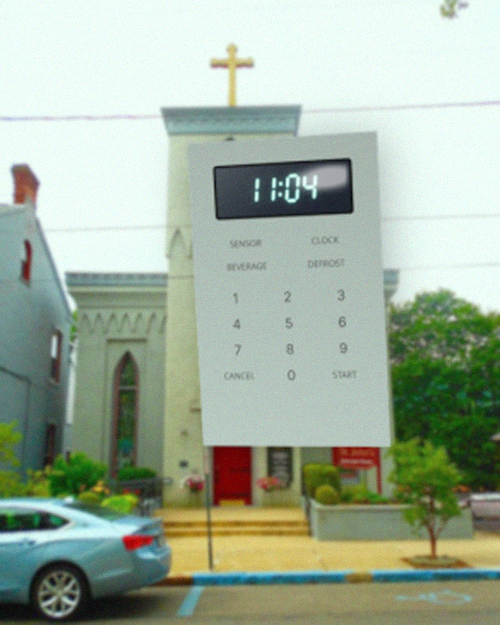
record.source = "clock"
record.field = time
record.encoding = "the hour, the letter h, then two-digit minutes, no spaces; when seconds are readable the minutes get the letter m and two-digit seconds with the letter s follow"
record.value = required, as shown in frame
11h04
